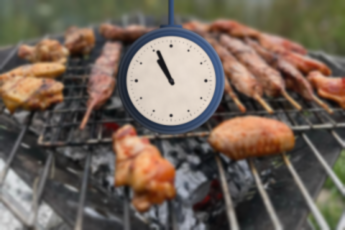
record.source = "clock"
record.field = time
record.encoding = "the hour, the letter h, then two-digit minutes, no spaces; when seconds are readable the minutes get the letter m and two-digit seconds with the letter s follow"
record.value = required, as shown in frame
10h56
